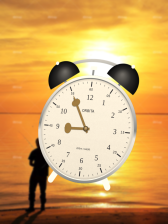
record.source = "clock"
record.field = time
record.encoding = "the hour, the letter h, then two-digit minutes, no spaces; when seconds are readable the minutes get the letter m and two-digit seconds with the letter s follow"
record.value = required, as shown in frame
8h55
